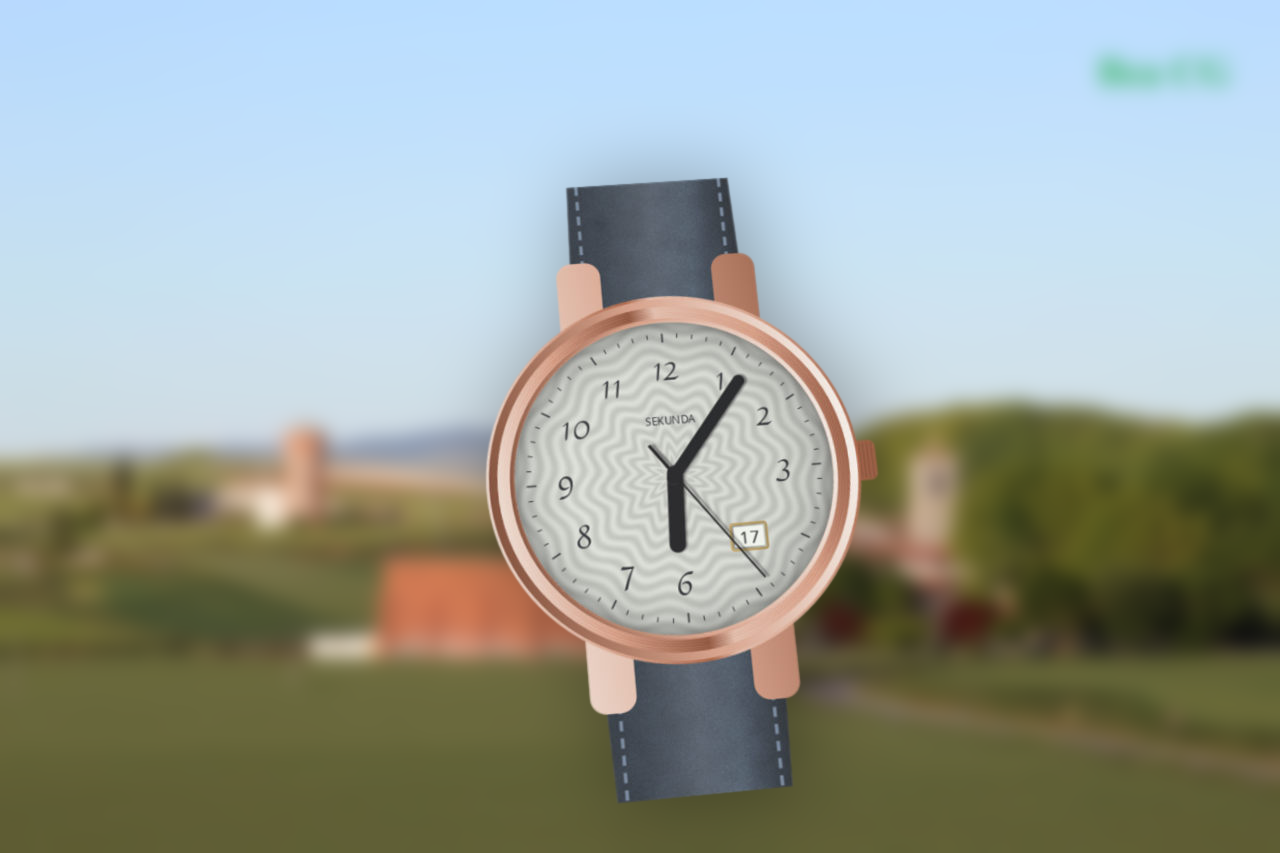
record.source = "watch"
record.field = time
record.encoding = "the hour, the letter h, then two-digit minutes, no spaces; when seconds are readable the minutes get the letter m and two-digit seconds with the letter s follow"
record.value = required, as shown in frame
6h06m24s
